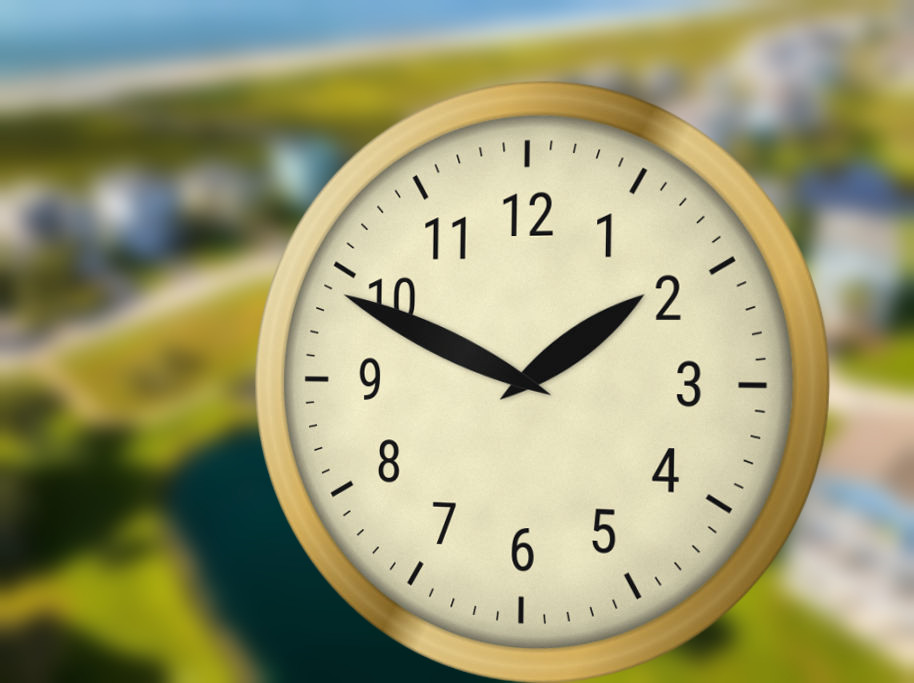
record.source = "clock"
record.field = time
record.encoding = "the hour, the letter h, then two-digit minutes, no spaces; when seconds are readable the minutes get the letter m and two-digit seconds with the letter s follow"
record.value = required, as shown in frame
1h49
